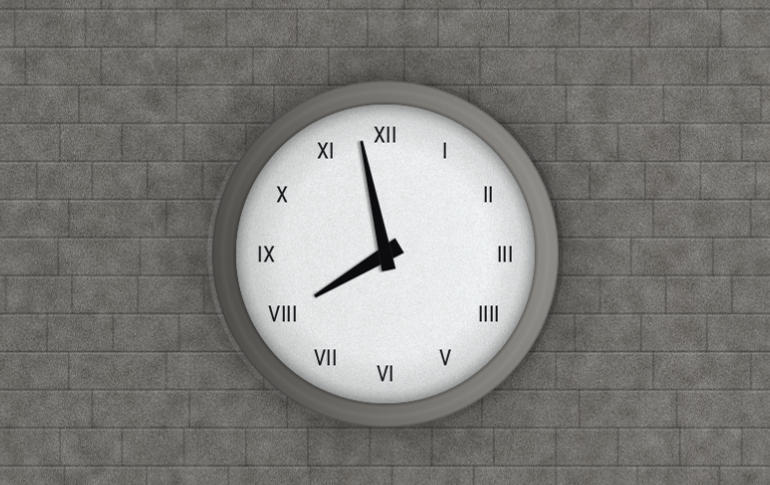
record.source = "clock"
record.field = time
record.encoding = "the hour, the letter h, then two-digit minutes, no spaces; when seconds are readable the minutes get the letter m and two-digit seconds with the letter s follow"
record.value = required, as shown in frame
7h58
